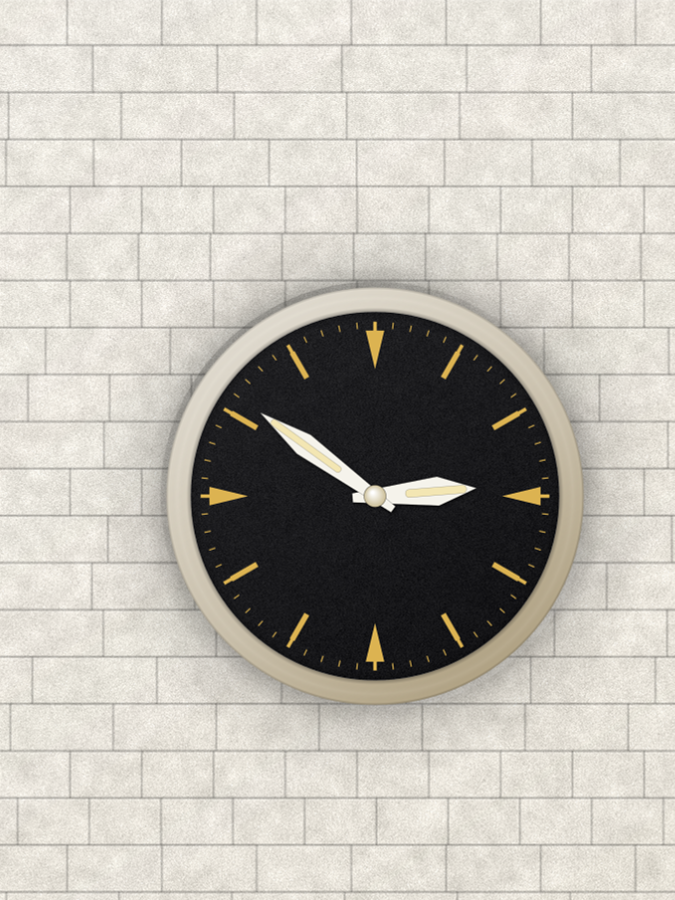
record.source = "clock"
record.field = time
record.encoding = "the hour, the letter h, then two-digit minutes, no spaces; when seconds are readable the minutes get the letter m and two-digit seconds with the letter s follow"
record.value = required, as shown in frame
2h51
